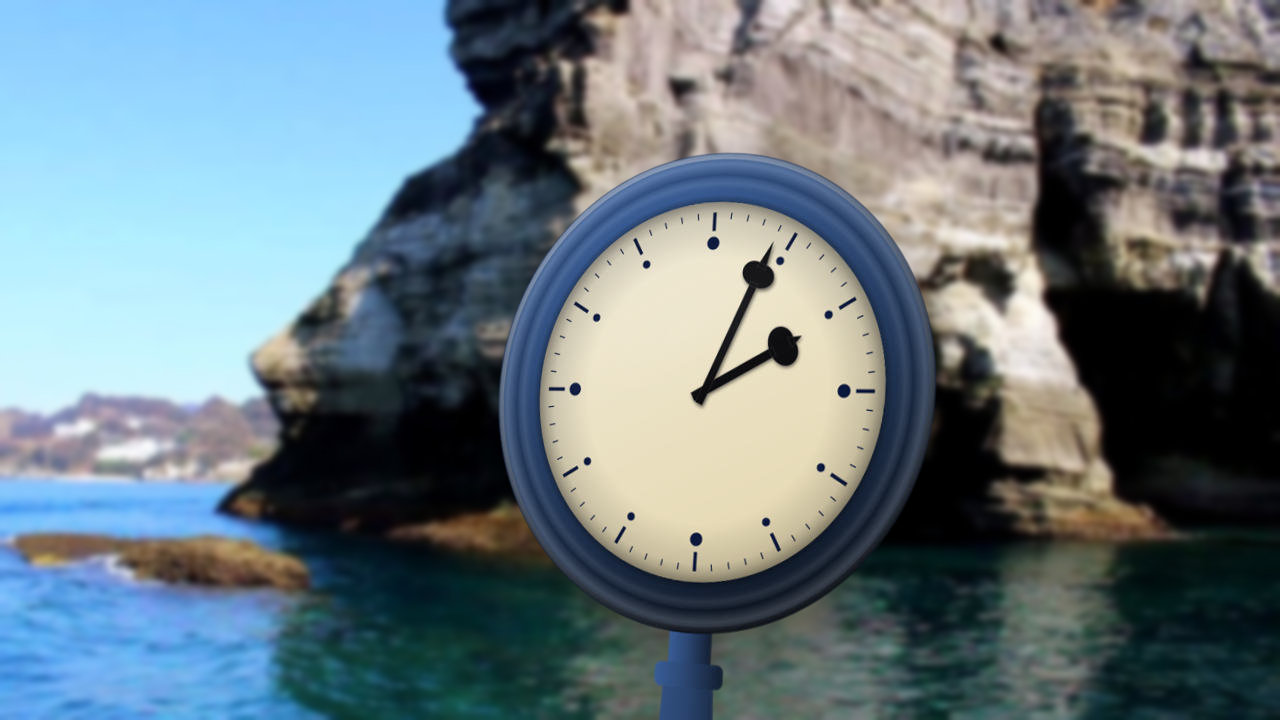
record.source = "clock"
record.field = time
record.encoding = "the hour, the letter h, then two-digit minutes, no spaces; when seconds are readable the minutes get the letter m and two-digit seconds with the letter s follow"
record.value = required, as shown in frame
2h04
